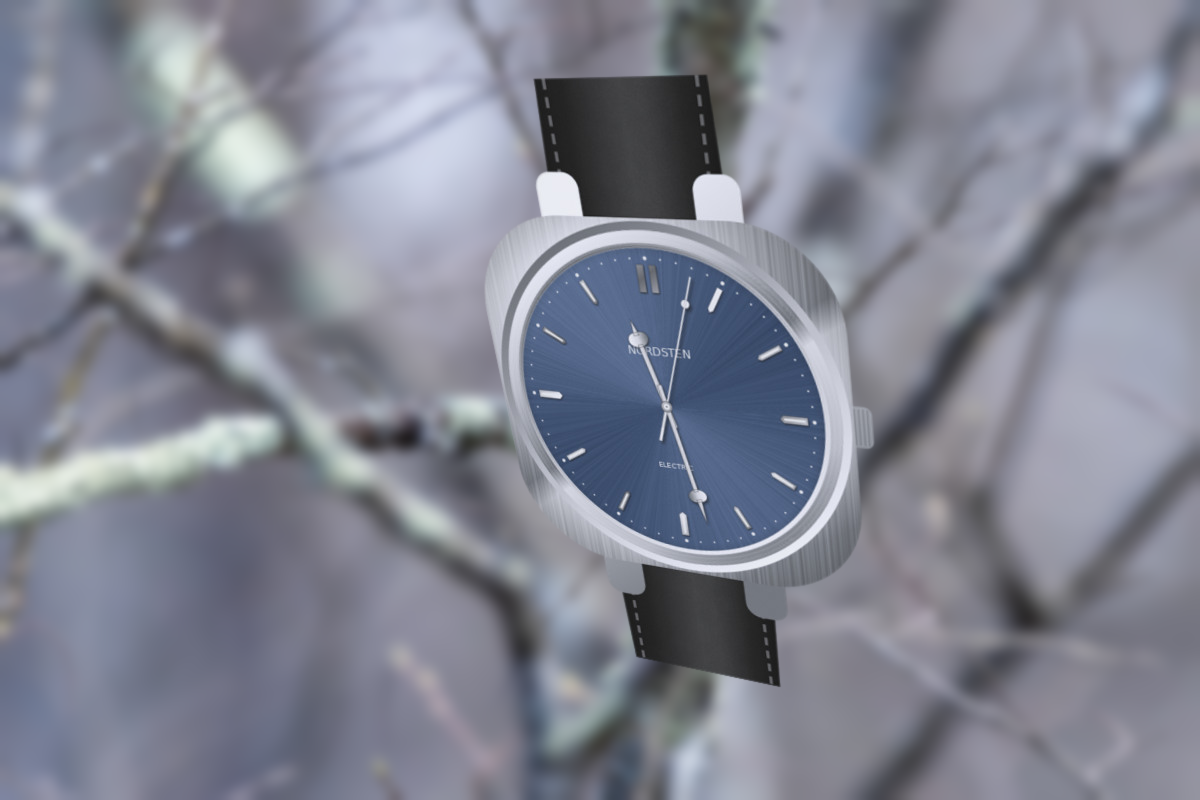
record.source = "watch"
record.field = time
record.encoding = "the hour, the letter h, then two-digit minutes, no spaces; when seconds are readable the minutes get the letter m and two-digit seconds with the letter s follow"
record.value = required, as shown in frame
11h28m03s
